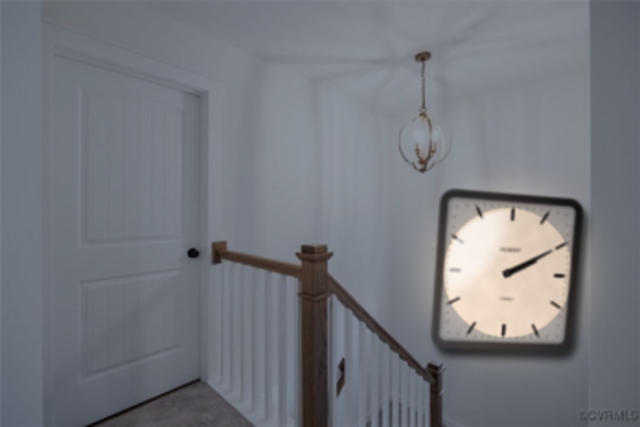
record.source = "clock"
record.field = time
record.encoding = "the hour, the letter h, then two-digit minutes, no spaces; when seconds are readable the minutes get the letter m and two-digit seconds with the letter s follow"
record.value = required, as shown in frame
2h10
